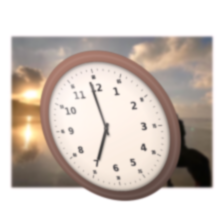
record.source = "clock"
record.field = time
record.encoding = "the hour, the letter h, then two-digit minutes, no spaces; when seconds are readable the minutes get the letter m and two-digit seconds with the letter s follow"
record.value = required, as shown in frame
6h59
